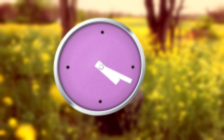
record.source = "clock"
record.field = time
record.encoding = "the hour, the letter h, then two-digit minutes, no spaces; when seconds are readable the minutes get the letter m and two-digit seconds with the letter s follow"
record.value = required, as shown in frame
4h19
